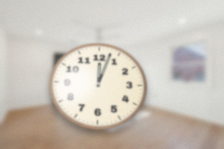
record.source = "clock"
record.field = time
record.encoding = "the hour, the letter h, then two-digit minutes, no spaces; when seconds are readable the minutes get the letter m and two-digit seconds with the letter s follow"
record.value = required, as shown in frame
12h03
